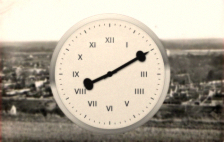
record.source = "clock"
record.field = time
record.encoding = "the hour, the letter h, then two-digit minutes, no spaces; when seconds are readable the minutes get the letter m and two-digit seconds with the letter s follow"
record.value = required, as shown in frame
8h10
